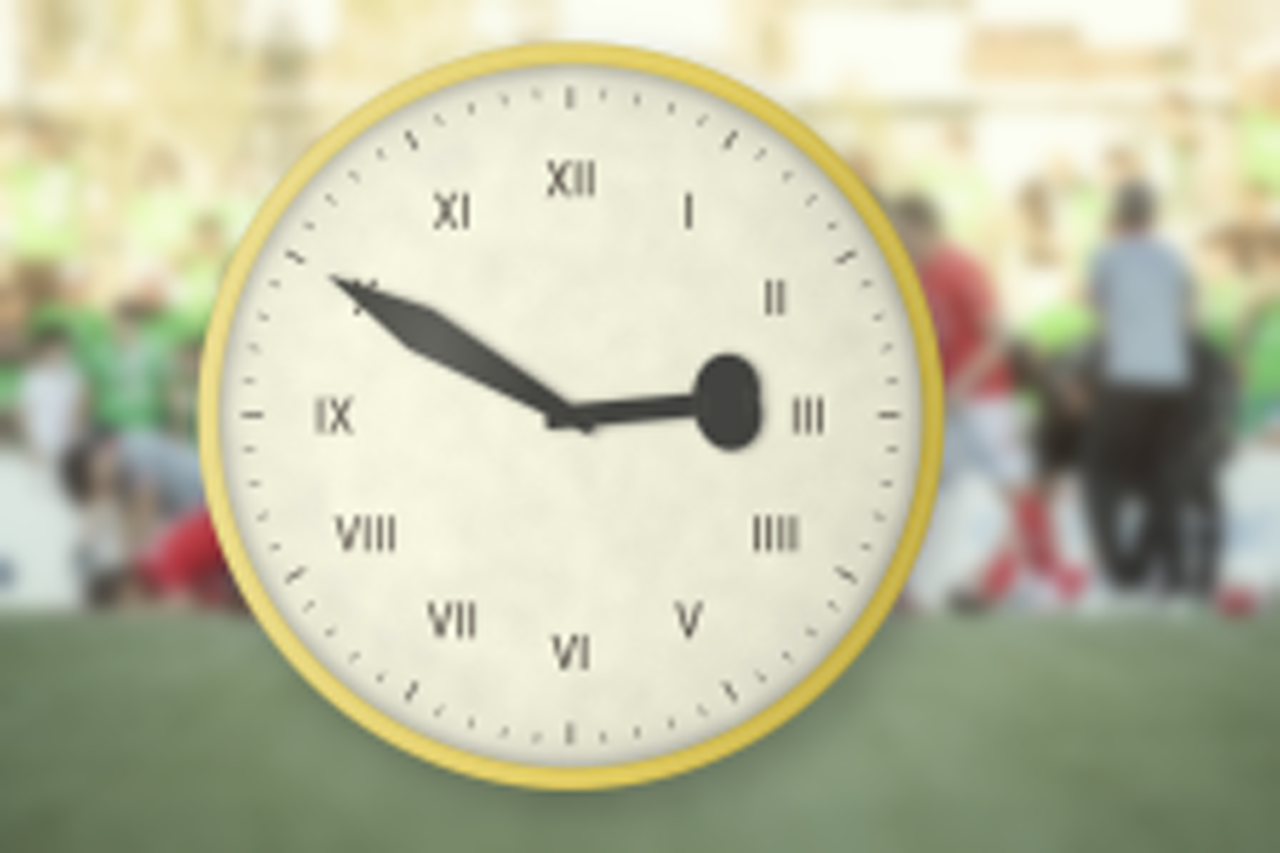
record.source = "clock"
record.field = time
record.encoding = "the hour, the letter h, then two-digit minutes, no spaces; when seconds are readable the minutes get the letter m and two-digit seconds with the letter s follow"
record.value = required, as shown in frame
2h50
